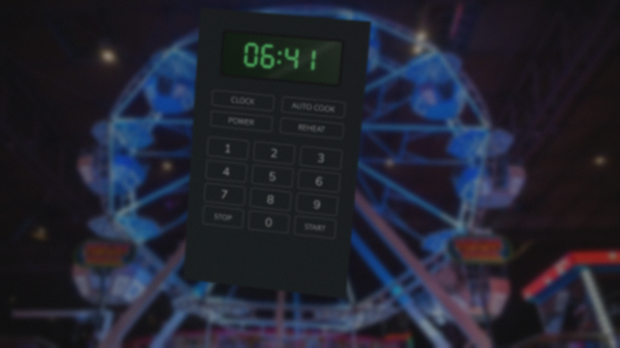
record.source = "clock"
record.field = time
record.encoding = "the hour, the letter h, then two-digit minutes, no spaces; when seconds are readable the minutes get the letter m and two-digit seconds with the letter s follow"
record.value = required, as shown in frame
6h41
